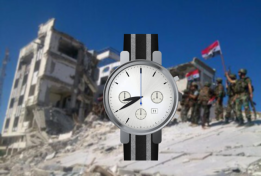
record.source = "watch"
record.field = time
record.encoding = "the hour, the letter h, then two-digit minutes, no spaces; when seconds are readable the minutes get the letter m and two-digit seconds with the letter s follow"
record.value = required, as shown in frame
8h40
